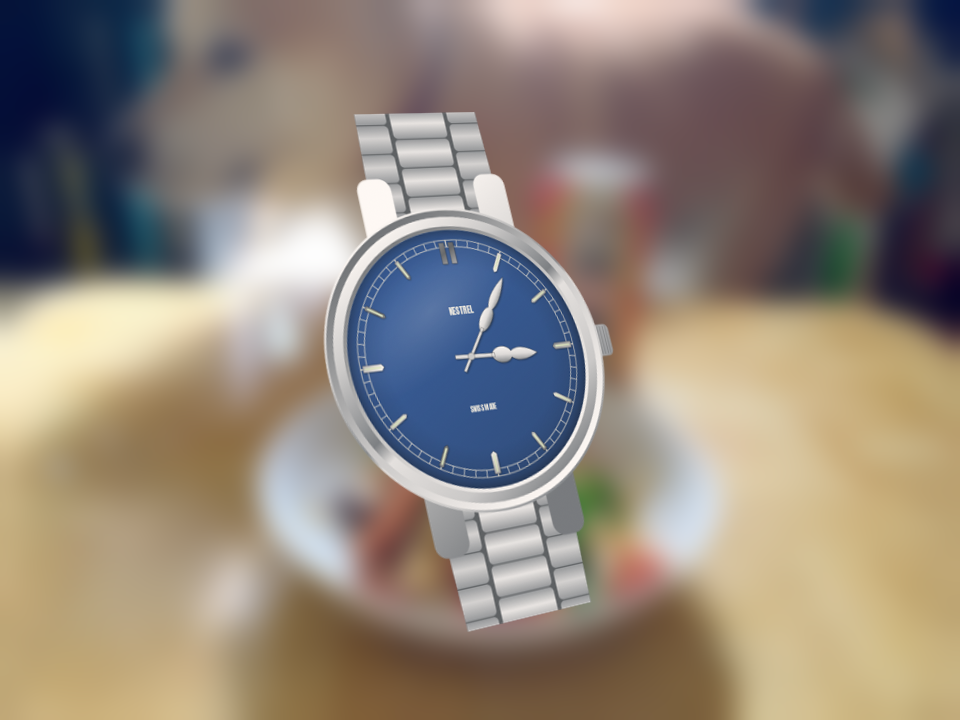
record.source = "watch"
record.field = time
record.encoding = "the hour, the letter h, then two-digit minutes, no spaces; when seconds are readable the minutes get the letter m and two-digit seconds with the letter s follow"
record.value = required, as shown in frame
3h06
